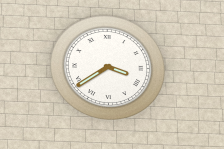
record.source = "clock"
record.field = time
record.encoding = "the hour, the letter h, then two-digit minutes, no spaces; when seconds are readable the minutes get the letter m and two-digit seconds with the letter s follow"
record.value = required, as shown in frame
3h39
